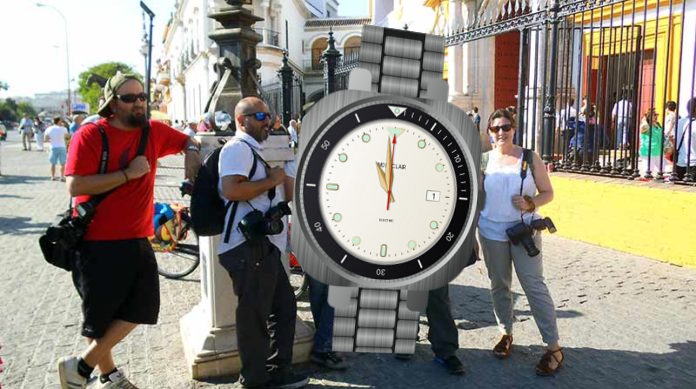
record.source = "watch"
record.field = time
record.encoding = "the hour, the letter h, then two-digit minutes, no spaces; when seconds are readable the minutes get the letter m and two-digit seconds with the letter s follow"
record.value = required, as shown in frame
10h59m00s
